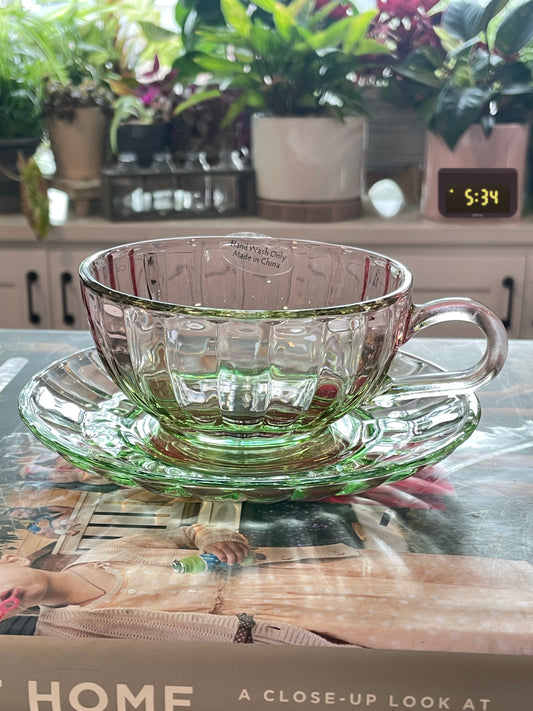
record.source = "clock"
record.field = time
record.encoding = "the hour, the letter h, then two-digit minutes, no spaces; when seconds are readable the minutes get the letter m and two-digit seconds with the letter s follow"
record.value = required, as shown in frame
5h34
